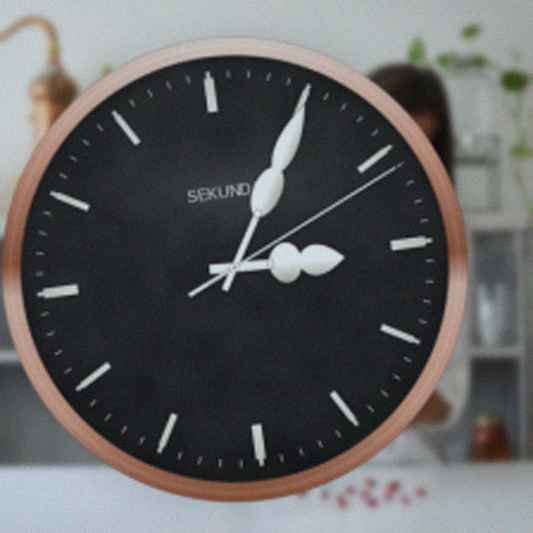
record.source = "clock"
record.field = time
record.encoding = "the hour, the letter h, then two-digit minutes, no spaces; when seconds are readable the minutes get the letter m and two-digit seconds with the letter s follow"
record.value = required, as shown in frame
3h05m11s
